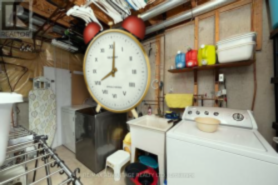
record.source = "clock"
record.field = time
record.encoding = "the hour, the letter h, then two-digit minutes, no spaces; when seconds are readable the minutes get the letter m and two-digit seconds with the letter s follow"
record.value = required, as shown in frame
8h01
